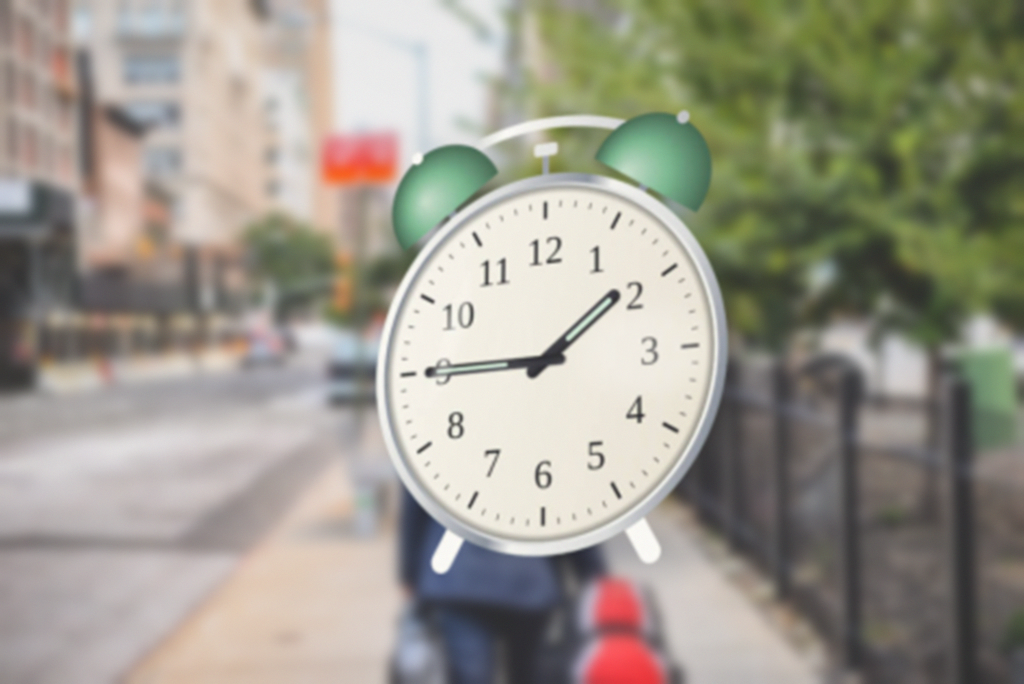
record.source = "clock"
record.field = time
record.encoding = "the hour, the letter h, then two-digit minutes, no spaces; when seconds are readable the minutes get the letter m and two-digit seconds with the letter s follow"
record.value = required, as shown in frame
1h45
